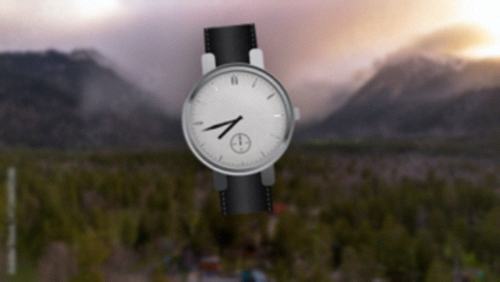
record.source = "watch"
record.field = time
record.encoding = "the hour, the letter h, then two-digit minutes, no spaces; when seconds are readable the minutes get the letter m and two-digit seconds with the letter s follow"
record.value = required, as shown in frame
7h43
